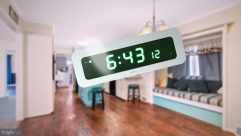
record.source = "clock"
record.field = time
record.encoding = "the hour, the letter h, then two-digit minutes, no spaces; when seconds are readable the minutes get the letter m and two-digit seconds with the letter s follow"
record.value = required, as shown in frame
6h43m12s
